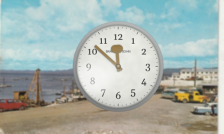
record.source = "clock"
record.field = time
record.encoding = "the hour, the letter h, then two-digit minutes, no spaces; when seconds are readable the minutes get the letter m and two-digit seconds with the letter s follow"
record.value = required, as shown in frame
11h52
